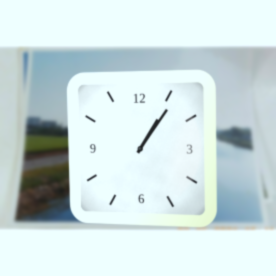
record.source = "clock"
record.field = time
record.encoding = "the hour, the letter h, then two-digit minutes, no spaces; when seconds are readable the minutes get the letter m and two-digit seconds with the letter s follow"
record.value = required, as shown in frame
1h06
